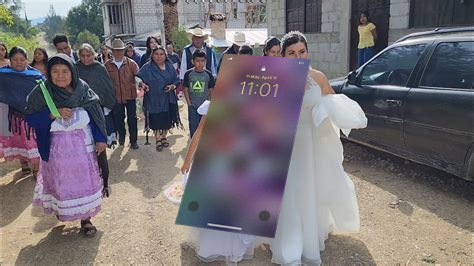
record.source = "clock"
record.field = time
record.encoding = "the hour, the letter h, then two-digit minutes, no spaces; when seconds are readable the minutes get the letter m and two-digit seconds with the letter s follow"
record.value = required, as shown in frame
11h01
